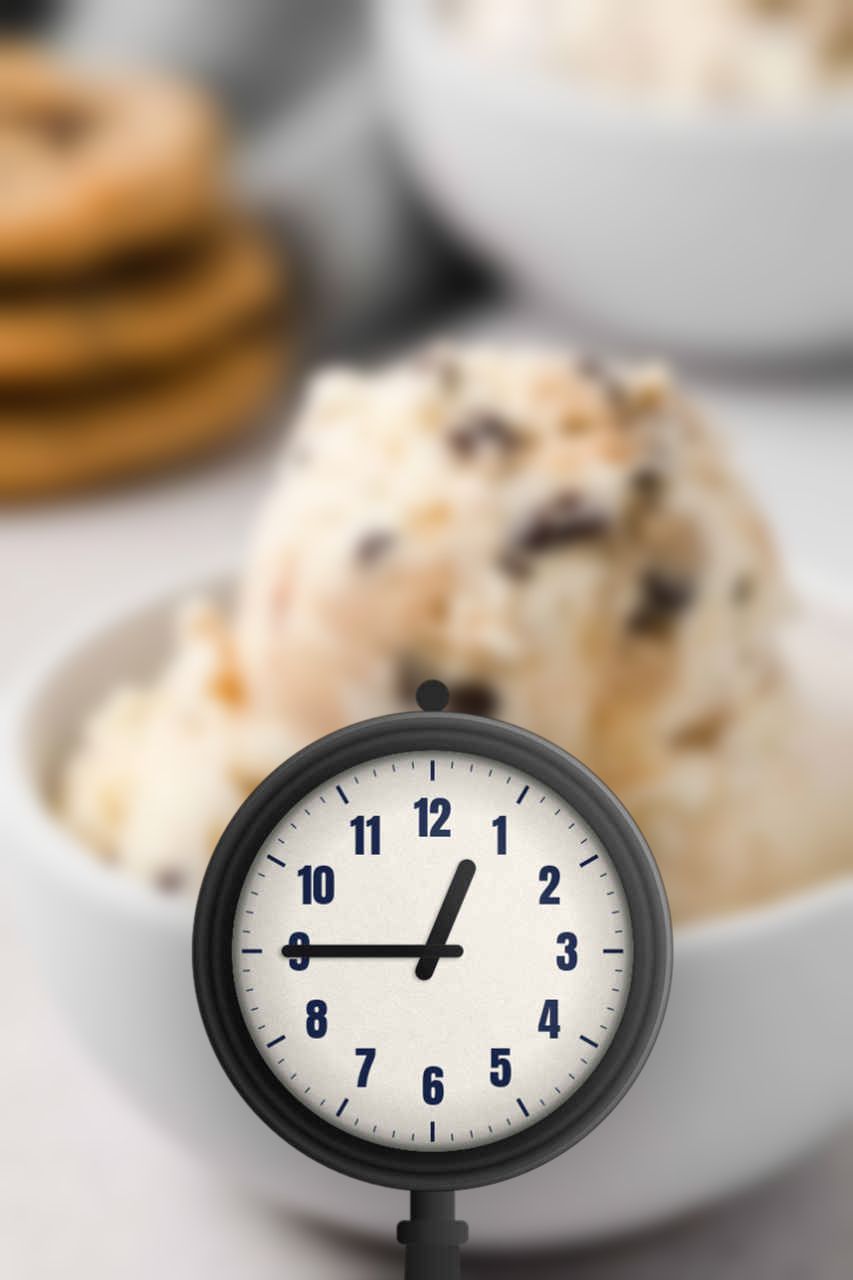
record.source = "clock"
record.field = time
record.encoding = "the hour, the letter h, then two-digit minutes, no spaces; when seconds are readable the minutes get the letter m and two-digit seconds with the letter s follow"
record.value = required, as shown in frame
12h45
